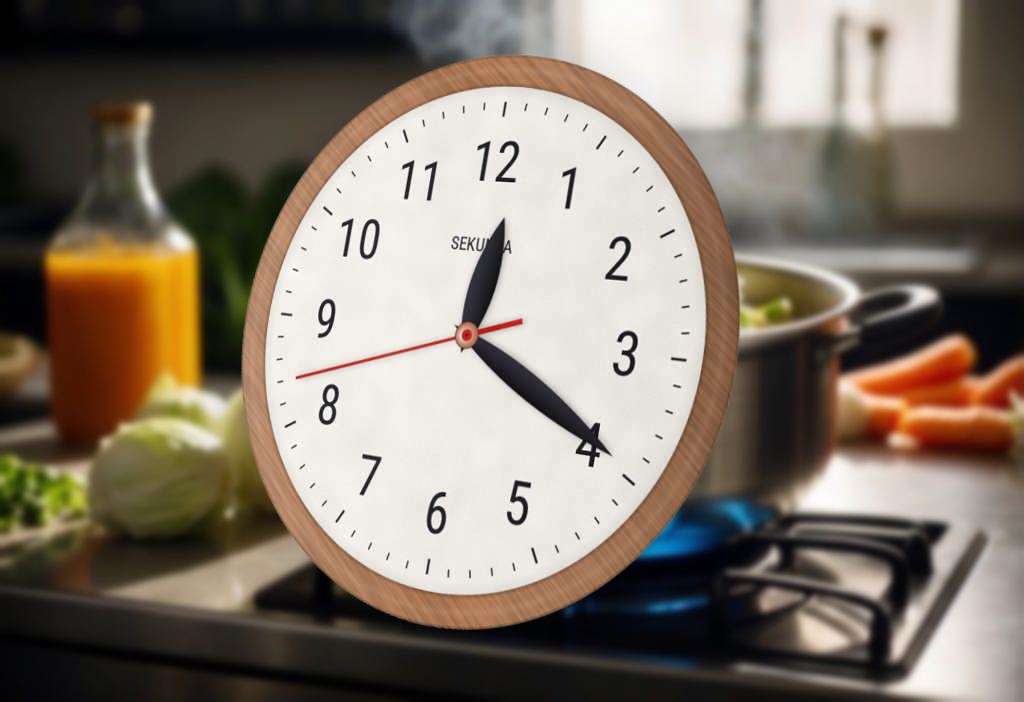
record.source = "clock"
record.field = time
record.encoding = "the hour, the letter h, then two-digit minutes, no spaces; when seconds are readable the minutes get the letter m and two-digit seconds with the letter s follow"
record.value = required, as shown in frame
12h19m42s
